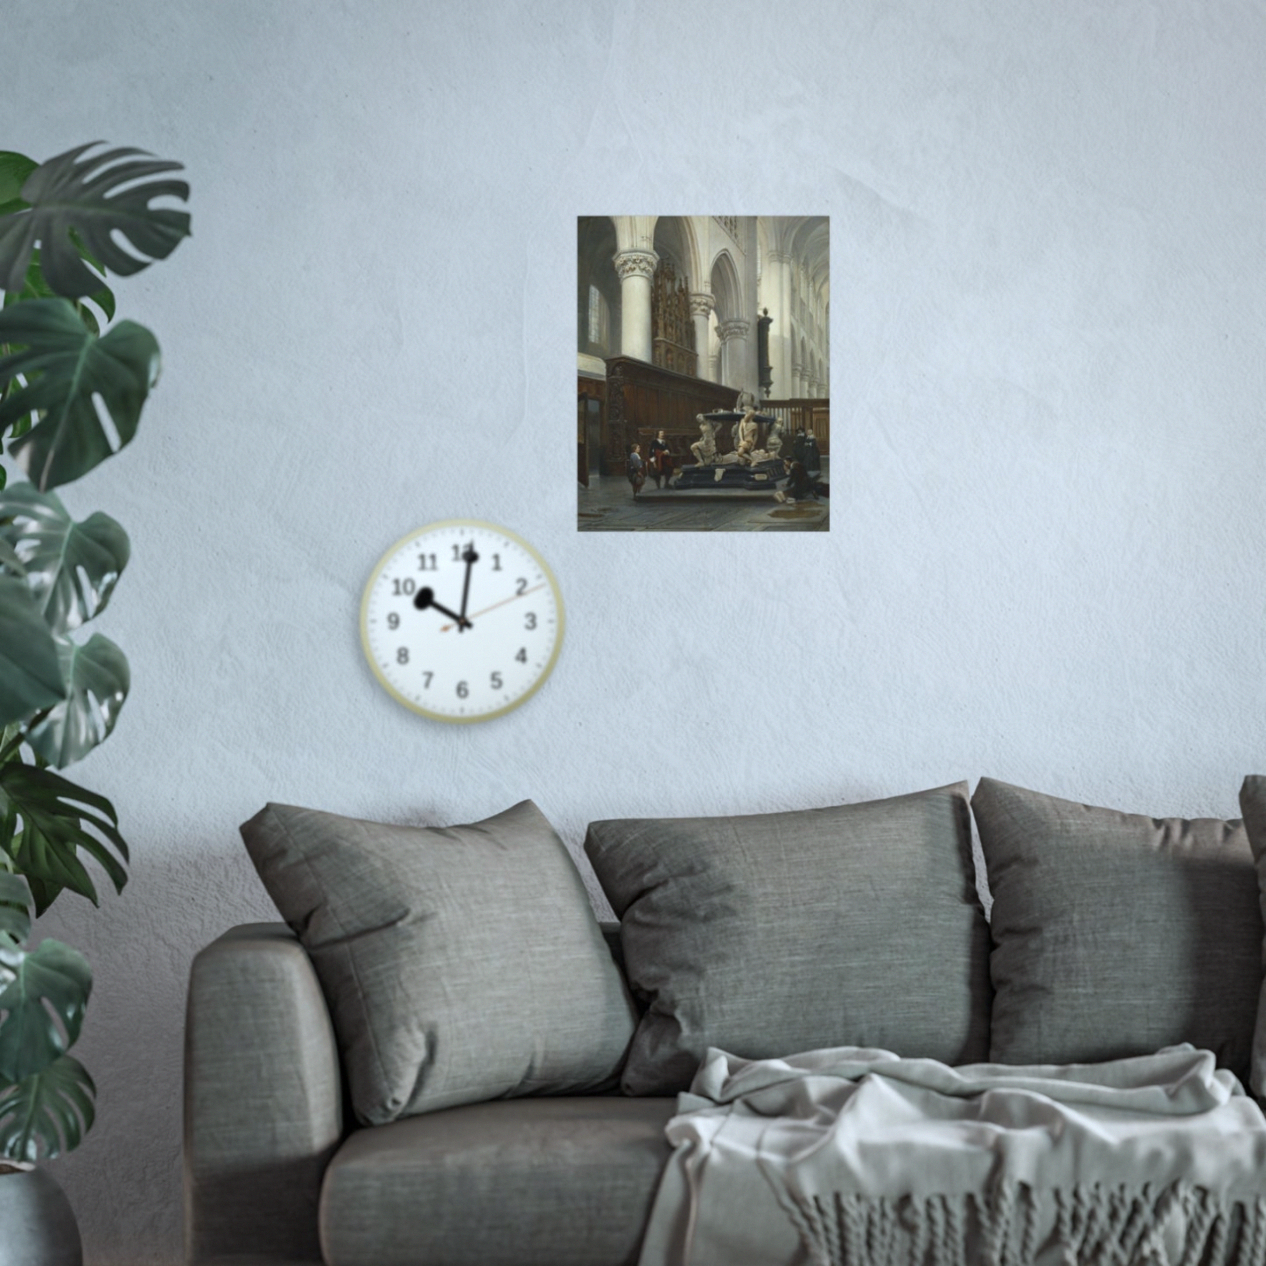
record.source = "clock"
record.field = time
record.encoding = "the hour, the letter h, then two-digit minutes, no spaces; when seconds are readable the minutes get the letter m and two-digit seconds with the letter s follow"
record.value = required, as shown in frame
10h01m11s
